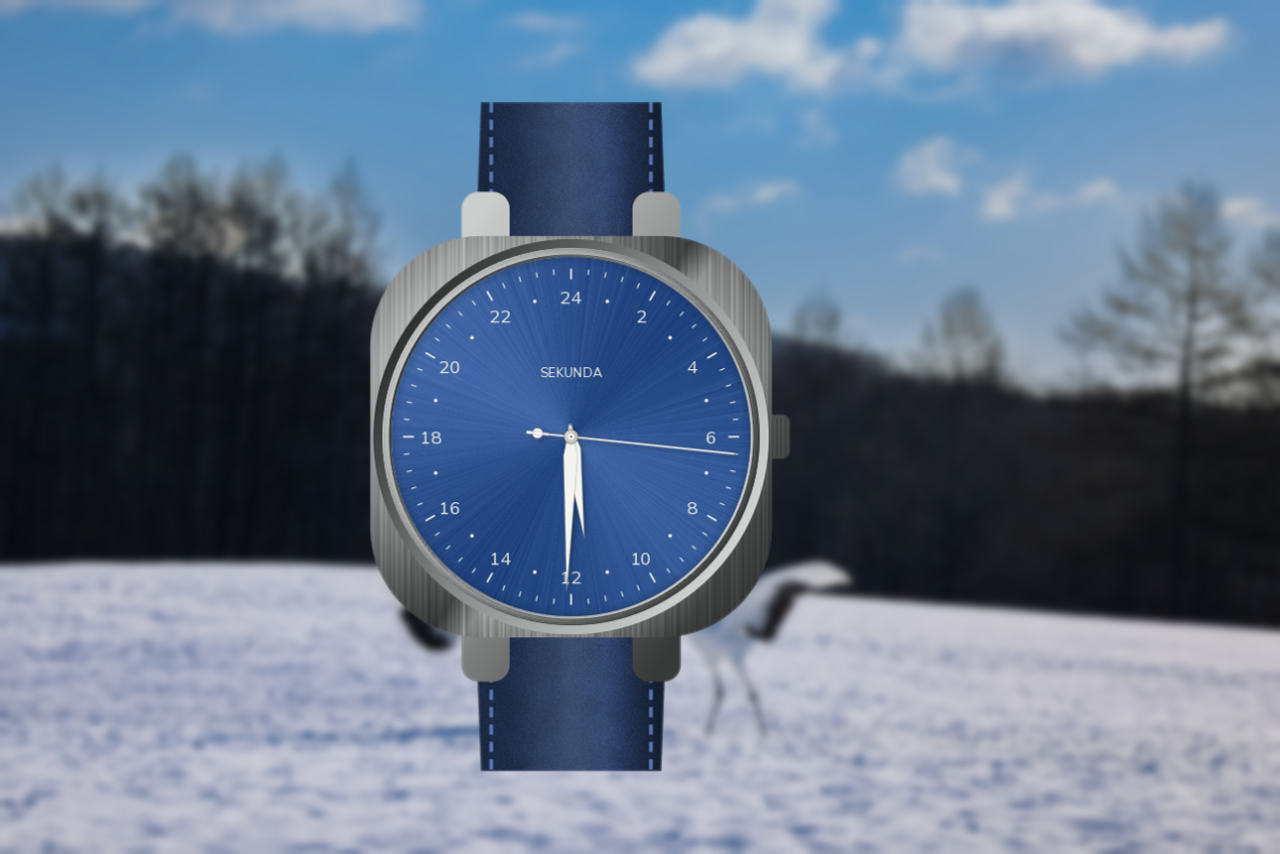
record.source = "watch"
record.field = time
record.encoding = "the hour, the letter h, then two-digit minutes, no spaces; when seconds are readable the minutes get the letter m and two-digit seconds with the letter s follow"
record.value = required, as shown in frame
11h30m16s
